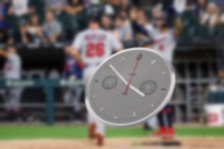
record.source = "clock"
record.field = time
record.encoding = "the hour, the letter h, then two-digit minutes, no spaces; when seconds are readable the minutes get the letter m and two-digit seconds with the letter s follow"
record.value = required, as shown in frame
3h51
